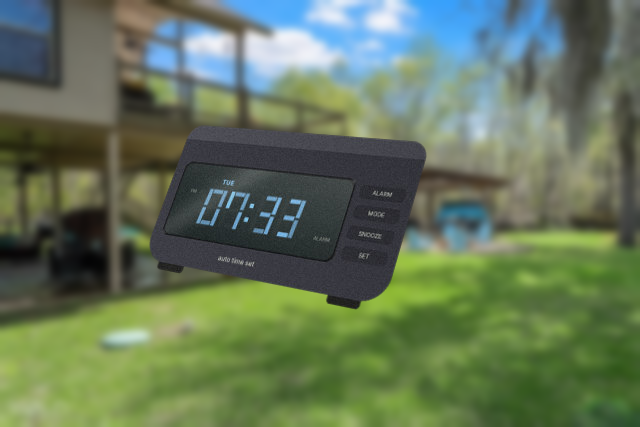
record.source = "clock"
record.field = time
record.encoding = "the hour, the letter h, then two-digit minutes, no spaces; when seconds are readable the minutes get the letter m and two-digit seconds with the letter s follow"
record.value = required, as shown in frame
7h33
